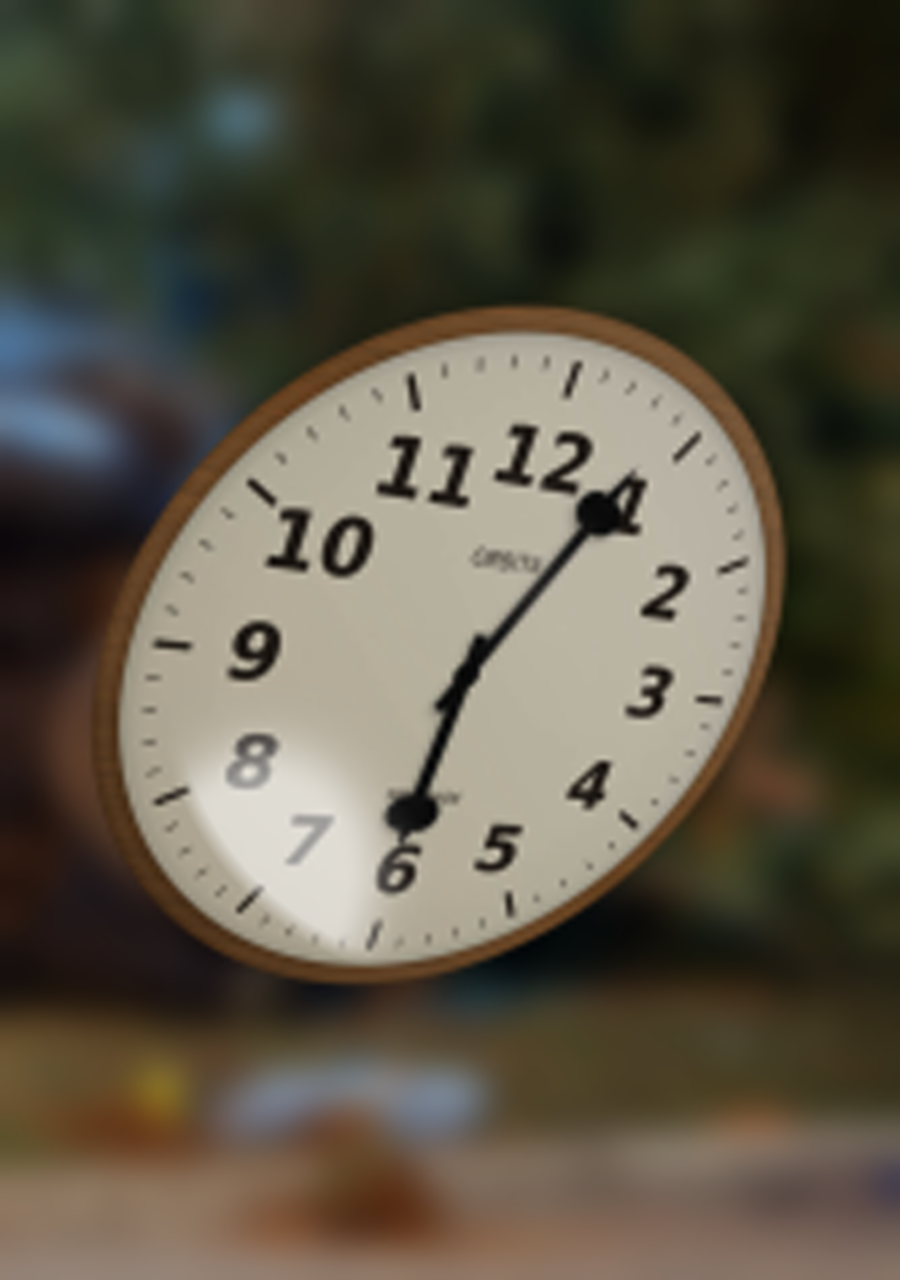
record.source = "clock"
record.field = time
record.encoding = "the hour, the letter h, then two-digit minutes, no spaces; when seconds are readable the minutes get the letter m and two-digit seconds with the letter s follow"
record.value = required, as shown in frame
6h04
